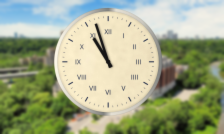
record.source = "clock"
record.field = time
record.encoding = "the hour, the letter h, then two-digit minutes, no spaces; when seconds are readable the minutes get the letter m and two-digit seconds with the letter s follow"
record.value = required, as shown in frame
10h57
